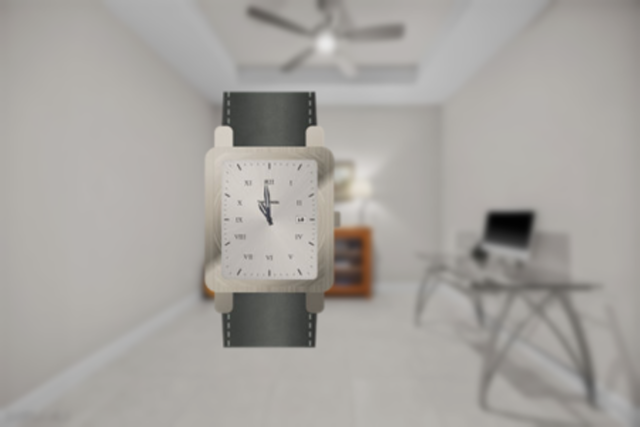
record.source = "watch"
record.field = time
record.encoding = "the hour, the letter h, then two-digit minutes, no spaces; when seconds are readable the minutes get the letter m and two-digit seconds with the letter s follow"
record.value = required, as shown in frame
10h59
